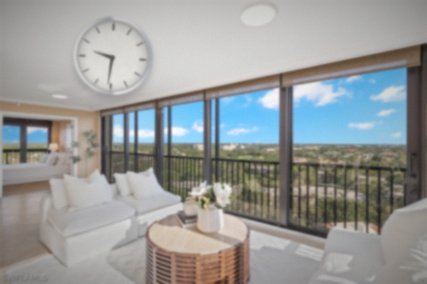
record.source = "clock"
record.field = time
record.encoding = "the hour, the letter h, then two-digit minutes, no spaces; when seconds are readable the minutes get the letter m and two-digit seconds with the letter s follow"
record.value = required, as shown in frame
9h31
